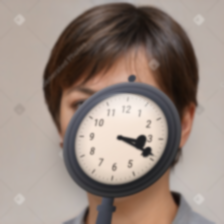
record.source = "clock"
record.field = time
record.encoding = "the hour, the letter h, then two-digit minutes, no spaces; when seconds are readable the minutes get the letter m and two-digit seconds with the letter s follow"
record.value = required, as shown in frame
3h19
